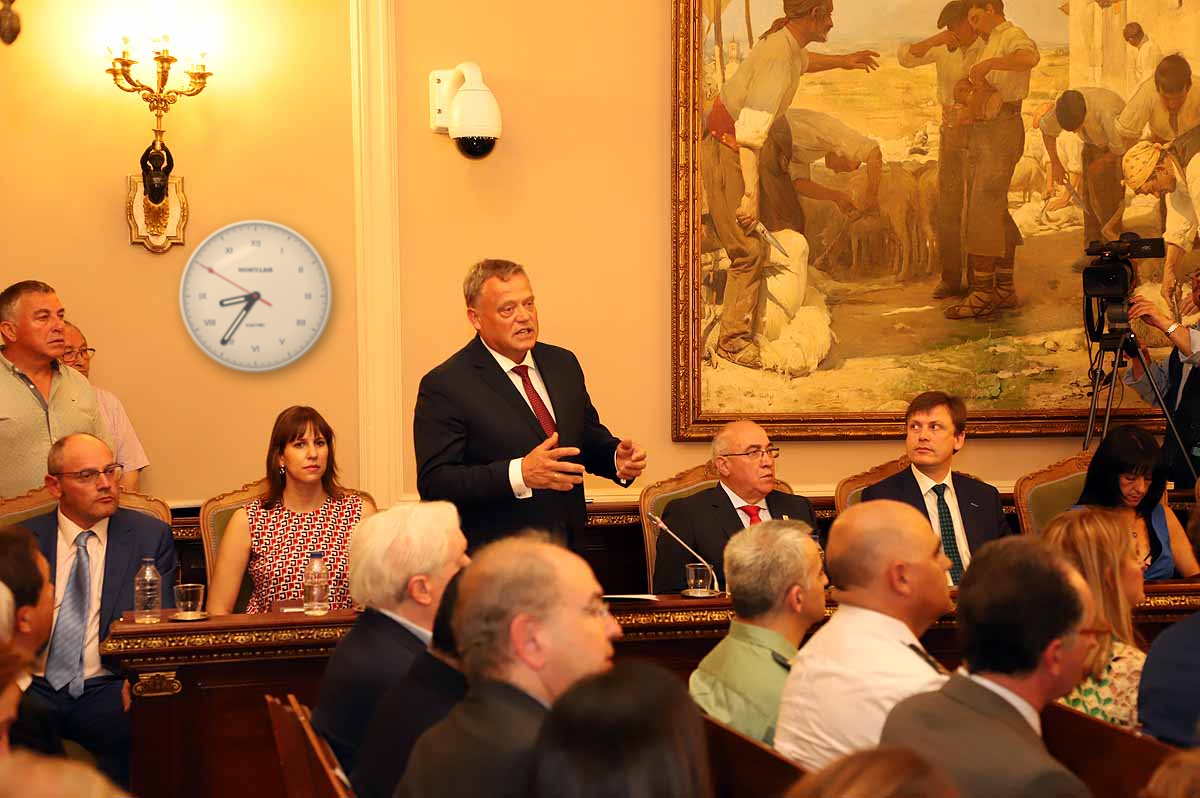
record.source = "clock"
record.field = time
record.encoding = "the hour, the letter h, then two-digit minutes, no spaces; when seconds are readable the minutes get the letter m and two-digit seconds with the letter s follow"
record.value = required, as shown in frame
8h35m50s
